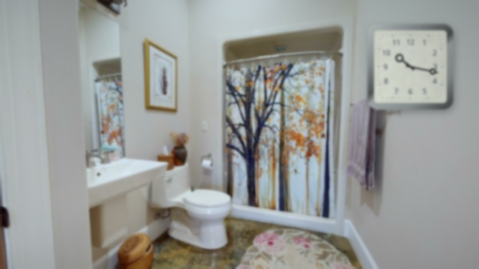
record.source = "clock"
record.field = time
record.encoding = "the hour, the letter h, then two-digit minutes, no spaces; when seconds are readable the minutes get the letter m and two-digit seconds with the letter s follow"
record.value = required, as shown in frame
10h17
